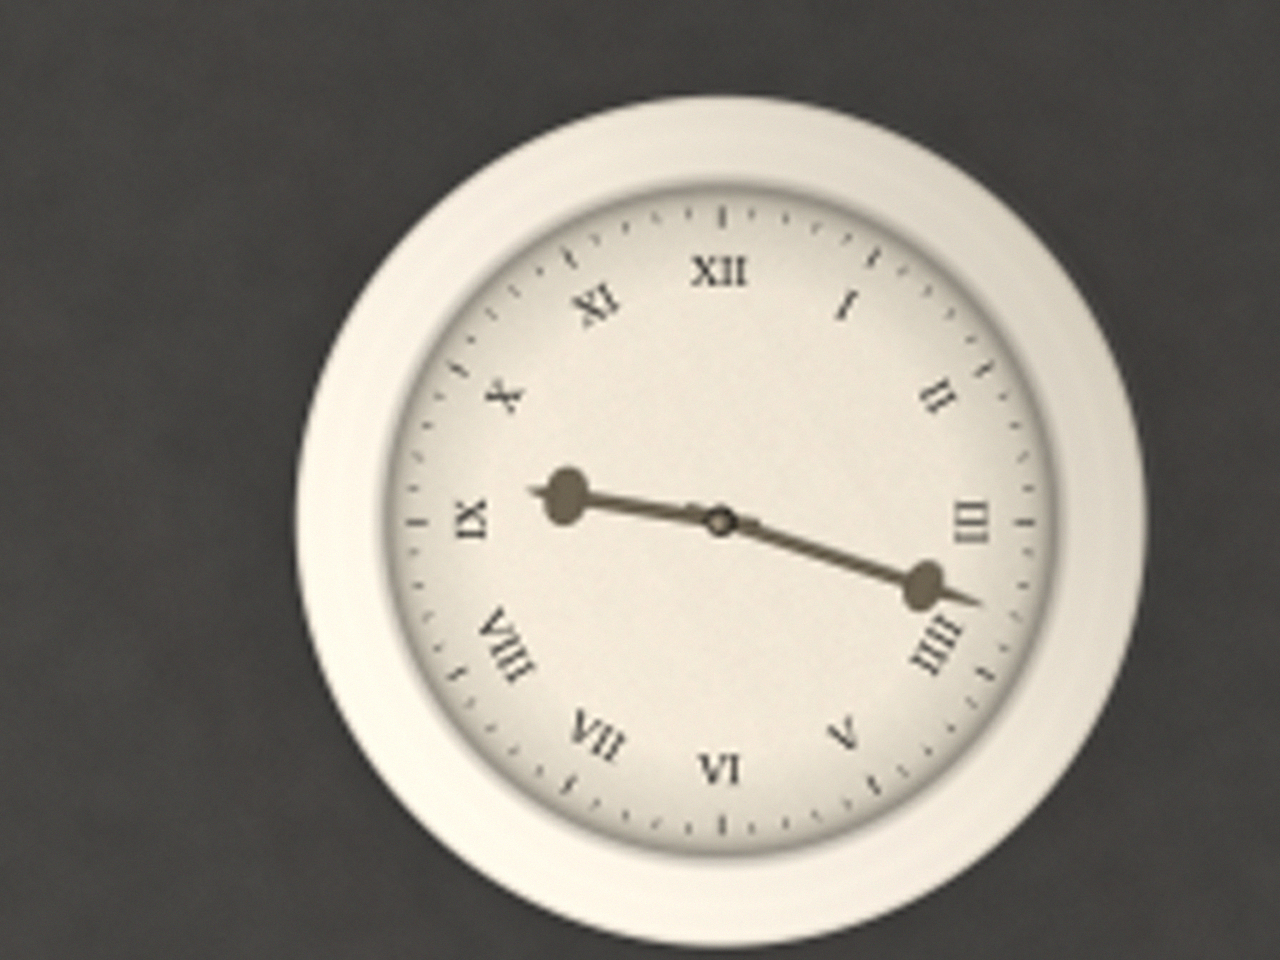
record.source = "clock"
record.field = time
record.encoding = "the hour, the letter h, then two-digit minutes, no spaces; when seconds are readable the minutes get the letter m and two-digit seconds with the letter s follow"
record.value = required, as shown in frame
9h18
